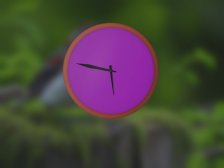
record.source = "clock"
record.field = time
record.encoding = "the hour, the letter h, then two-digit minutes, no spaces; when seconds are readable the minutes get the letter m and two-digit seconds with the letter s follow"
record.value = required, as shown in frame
5h47
